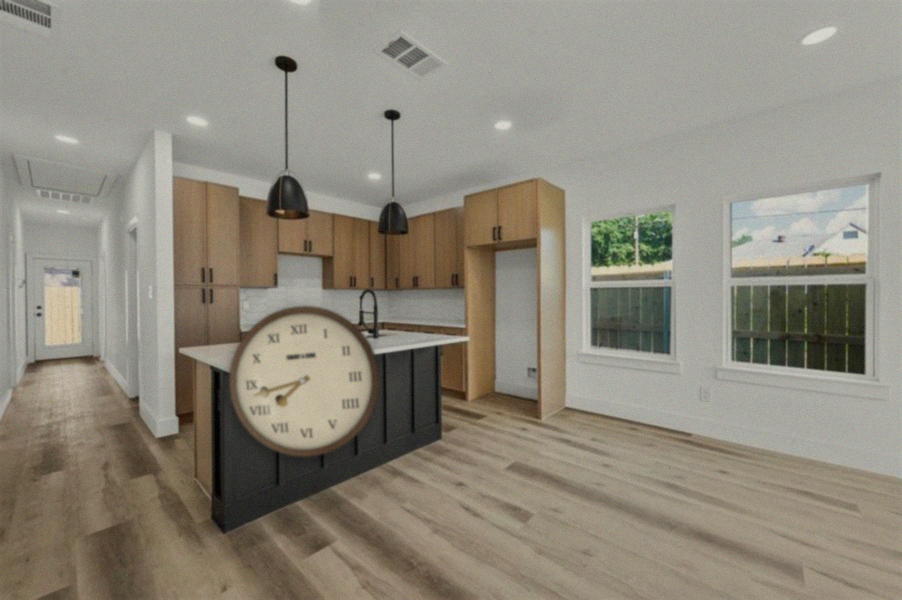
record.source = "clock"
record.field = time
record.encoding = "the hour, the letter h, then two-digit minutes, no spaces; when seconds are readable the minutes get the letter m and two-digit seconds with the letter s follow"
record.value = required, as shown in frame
7h43
